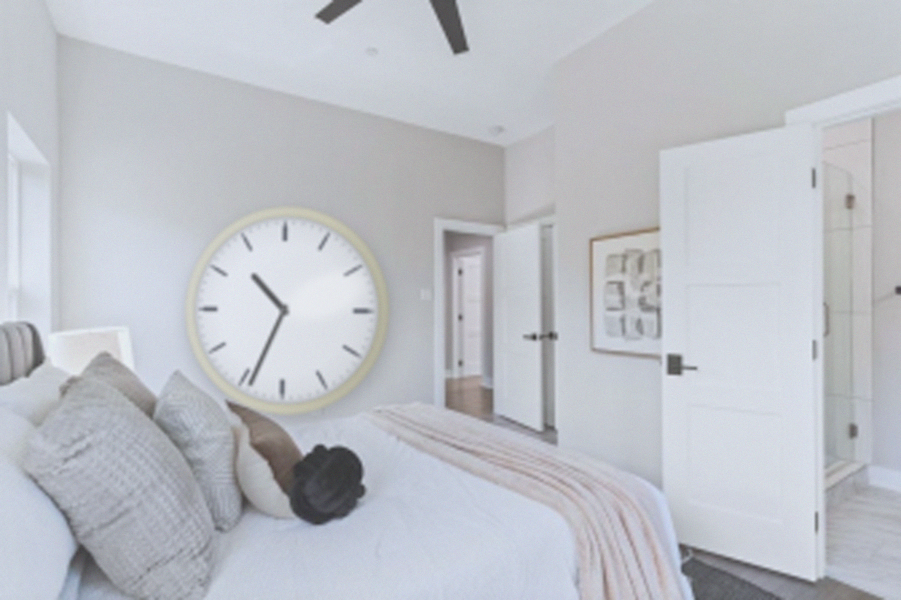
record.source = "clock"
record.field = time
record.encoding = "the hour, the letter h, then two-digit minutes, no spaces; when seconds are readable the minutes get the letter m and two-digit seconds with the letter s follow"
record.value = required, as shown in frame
10h34
